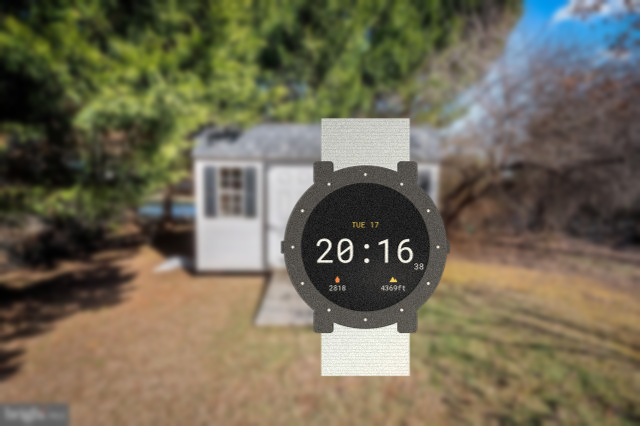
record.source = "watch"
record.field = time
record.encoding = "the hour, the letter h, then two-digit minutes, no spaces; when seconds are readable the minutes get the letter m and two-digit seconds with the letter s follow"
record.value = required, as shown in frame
20h16m38s
